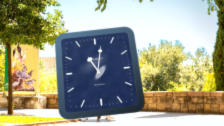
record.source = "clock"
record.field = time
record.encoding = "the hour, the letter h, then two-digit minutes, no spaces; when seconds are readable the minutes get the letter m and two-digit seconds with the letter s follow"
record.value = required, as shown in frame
11h02
